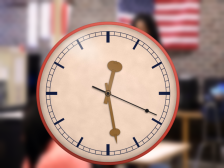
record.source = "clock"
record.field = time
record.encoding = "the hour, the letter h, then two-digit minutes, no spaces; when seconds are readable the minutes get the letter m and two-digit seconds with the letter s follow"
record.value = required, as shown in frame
12h28m19s
